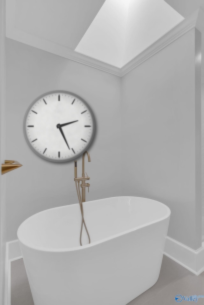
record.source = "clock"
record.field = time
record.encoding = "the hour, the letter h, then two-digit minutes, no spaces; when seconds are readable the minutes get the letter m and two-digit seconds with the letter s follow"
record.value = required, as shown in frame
2h26
